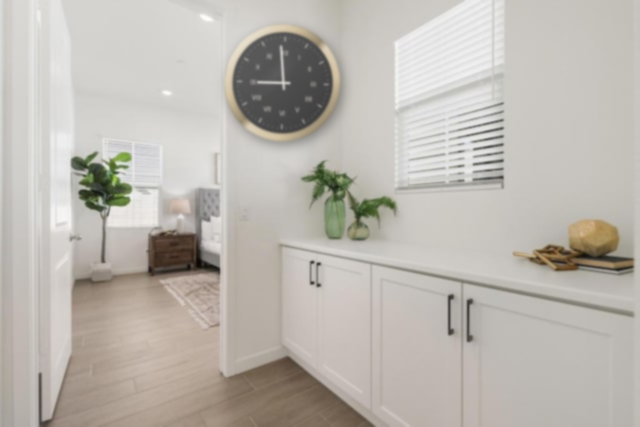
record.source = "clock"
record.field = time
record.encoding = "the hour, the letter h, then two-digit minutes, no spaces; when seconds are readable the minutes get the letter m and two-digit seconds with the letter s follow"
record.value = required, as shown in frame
8h59
